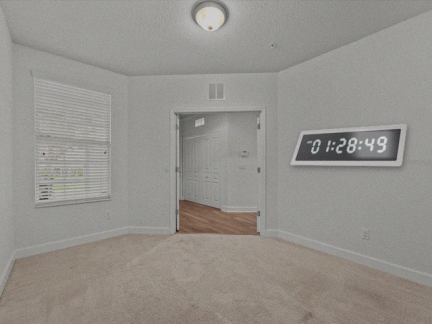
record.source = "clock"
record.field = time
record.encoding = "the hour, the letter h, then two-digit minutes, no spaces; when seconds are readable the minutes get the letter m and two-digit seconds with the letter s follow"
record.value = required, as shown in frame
1h28m49s
